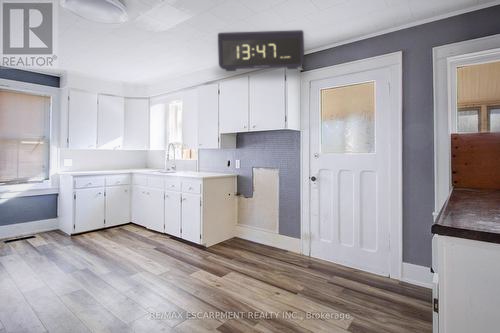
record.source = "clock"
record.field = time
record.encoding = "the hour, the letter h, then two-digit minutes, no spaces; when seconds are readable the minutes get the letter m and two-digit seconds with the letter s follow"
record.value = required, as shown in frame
13h47
